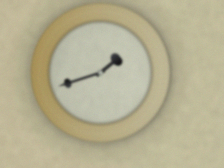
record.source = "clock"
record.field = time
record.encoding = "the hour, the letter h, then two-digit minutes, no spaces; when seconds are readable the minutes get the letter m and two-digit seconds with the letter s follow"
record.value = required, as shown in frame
1h42
